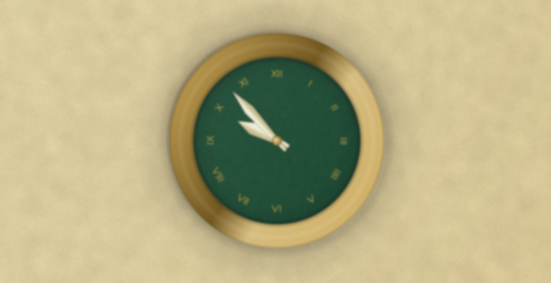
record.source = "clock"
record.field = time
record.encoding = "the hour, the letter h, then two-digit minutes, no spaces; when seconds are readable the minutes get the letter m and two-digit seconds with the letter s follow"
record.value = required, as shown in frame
9h53
